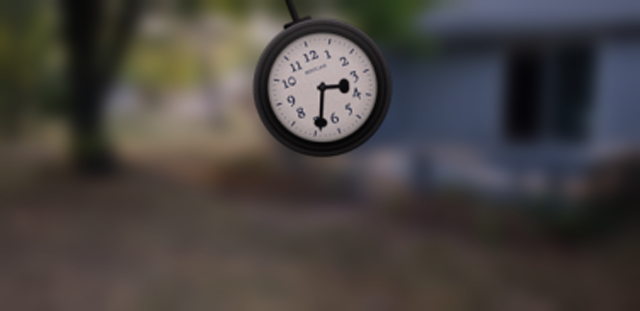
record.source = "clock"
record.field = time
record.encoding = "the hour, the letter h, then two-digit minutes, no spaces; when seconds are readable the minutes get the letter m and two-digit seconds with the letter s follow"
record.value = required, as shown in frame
3h34
